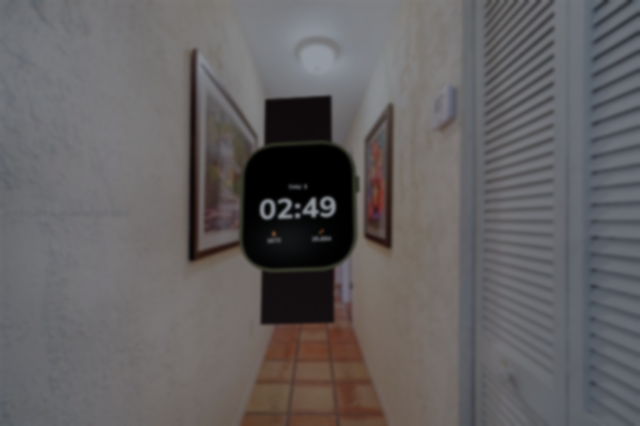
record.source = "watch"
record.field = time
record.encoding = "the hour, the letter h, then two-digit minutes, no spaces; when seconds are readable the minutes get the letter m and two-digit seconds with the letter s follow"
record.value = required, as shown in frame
2h49
